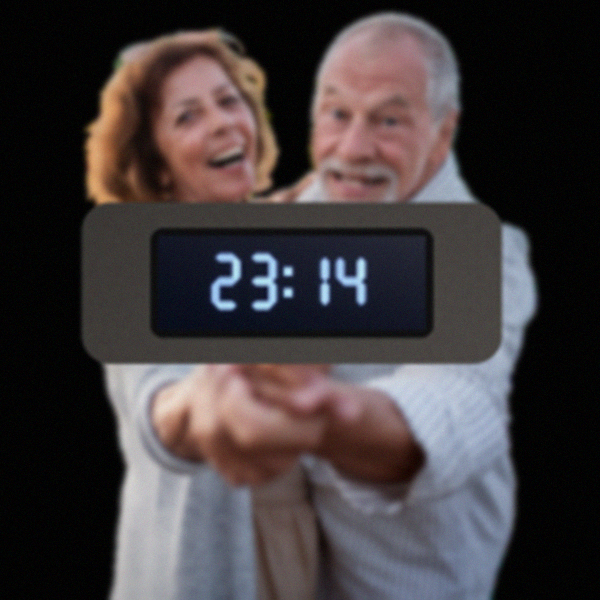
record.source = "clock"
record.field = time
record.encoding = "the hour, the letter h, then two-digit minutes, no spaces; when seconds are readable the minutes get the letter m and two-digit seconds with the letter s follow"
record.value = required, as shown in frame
23h14
